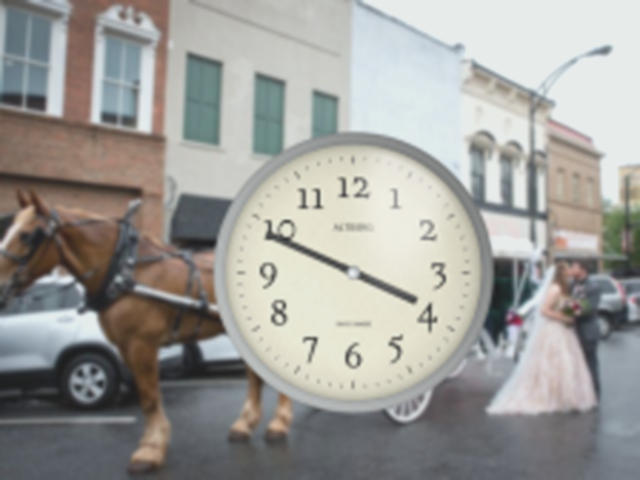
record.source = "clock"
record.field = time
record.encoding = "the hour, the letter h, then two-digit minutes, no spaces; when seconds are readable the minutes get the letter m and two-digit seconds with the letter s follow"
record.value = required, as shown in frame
3h49
